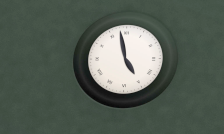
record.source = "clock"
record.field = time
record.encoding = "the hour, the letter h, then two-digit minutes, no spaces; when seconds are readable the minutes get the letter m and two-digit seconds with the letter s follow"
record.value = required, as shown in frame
4h58
